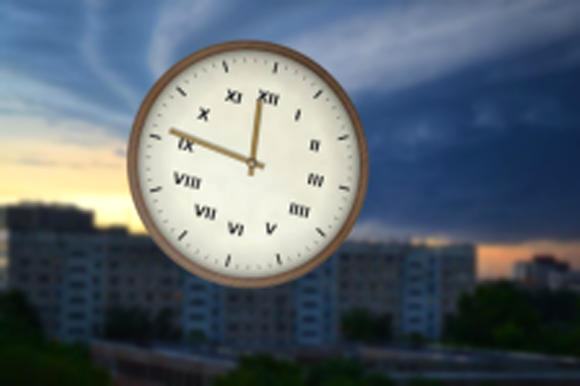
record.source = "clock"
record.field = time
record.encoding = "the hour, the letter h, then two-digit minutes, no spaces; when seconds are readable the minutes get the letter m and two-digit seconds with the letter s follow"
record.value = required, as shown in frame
11h46
